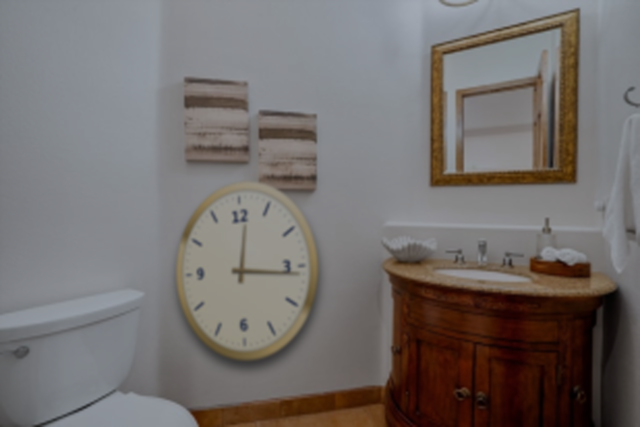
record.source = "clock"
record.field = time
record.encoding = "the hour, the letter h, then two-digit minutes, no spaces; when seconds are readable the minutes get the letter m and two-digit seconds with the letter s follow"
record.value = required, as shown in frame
12h16
